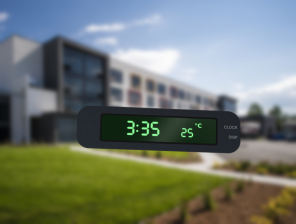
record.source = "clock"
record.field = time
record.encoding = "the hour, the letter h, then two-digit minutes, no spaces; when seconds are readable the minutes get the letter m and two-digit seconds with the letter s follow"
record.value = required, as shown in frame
3h35
